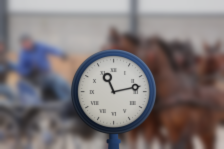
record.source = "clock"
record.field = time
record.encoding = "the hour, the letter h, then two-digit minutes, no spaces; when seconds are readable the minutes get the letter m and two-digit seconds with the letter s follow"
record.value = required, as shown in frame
11h13
